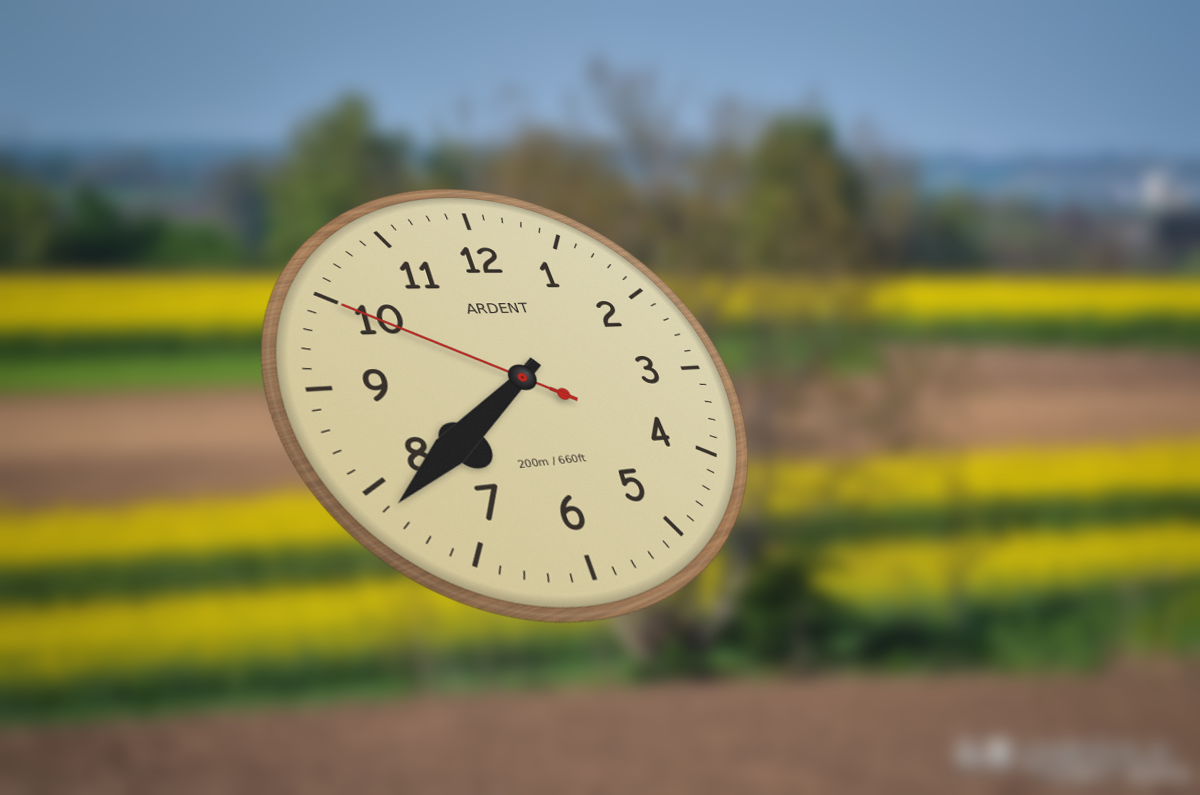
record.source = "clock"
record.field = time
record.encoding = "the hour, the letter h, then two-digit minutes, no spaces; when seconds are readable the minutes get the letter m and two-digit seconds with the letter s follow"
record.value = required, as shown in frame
7h38m50s
